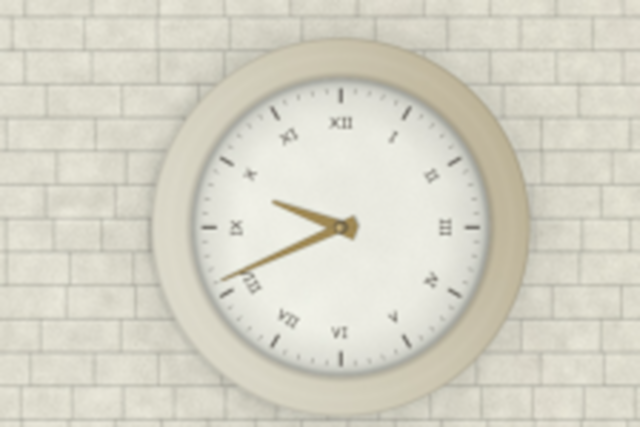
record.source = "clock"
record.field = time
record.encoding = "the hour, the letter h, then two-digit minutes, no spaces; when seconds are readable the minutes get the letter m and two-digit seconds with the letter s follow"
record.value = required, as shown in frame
9h41
